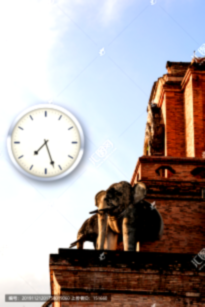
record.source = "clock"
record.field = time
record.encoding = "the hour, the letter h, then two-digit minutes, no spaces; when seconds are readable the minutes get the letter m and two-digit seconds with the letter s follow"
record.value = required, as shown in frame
7h27
